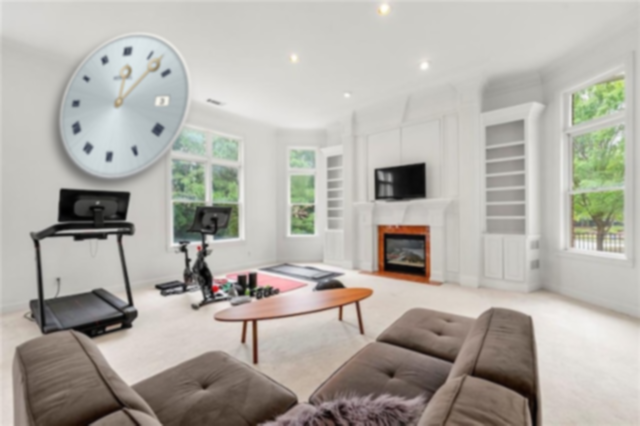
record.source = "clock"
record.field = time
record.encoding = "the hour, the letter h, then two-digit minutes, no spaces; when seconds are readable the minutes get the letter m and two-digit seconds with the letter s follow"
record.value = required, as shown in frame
12h07
